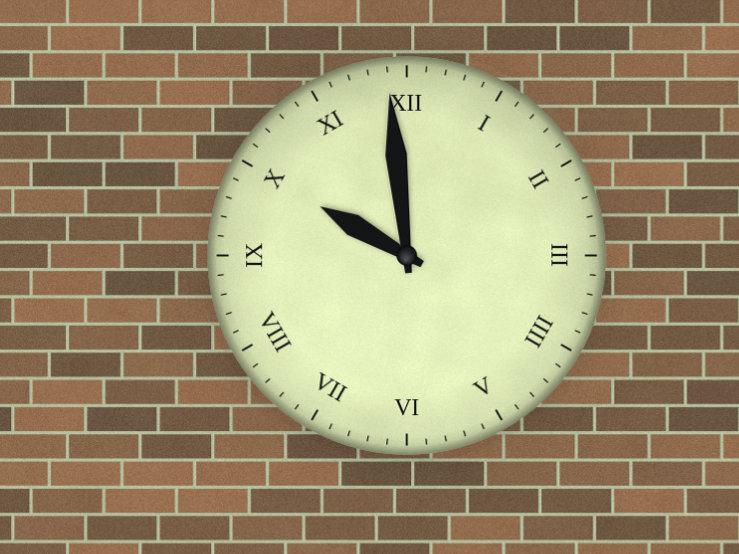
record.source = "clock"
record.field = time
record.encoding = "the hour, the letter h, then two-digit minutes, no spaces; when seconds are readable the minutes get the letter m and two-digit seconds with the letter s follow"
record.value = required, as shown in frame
9h59
